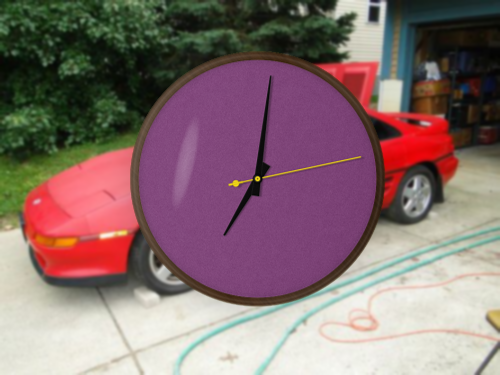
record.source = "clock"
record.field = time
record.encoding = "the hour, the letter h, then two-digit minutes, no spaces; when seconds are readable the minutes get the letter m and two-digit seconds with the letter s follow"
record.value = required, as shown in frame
7h01m13s
